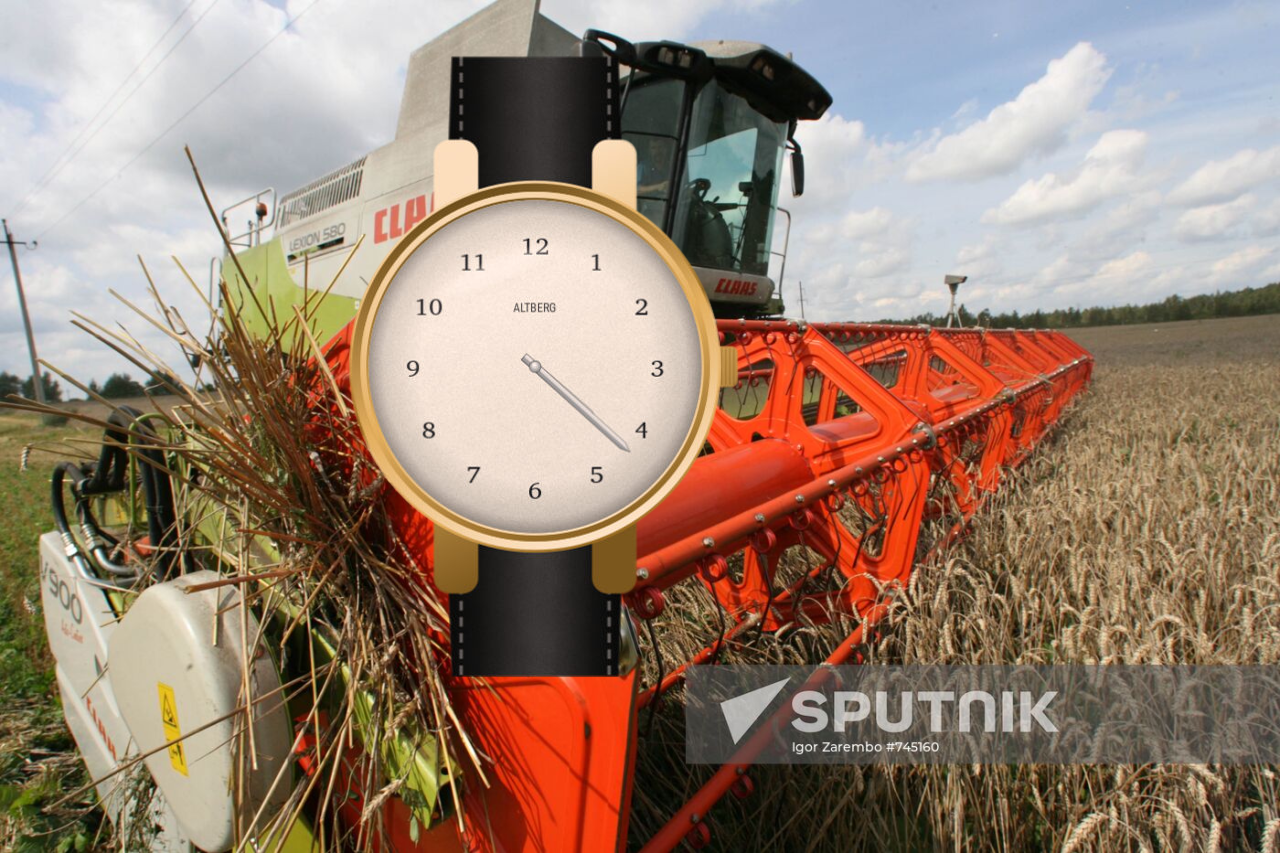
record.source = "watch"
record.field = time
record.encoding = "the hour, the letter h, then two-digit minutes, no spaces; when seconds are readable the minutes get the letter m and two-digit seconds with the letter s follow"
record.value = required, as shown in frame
4h22
